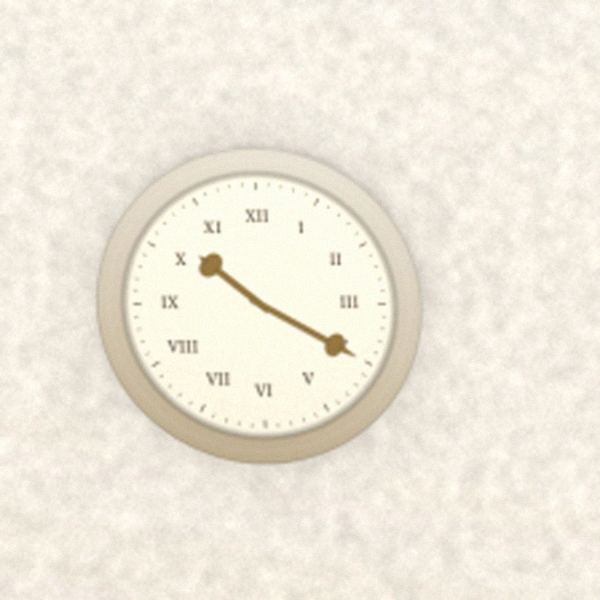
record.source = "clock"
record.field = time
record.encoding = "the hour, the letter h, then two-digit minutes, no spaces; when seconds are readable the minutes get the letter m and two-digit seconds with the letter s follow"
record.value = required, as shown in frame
10h20
